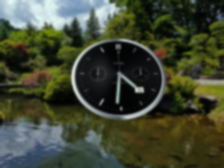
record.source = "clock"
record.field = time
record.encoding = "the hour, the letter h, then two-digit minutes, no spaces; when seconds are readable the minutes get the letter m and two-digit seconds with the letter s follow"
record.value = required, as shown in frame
4h31
